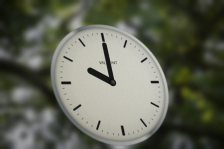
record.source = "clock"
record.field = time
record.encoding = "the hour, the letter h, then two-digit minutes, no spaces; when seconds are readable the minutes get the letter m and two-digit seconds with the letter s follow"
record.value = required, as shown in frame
10h00
